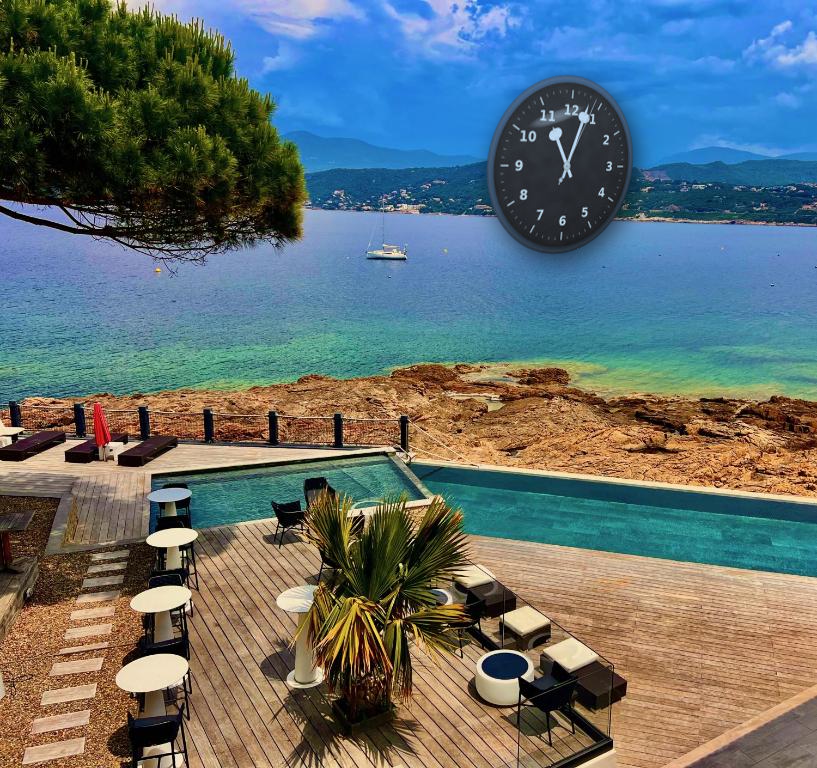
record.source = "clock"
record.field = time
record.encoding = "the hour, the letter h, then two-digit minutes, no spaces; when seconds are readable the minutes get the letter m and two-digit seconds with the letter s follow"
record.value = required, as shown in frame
11h03m04s
